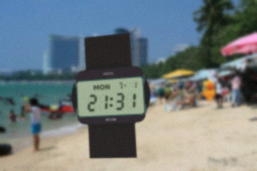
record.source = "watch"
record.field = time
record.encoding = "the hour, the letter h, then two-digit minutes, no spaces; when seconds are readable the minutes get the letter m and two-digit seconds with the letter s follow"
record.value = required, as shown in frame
21h31
